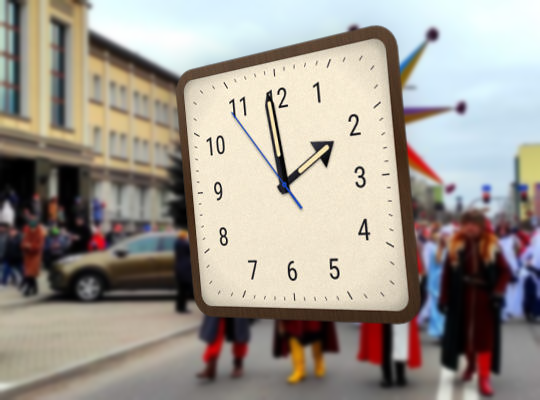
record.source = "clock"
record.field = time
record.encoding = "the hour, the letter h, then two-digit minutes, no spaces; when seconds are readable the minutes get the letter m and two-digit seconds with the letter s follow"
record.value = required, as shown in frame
1h58m54s
